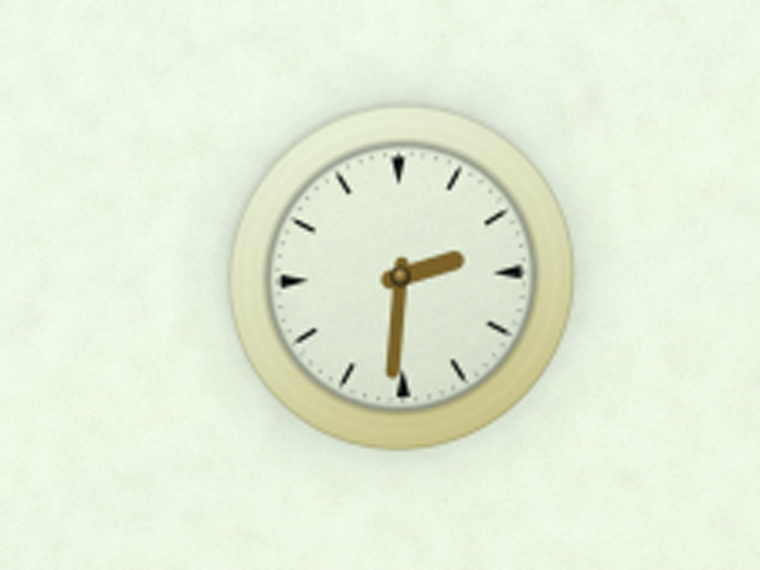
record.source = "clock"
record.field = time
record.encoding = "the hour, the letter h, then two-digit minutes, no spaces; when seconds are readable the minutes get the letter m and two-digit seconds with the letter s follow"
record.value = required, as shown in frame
2h31
